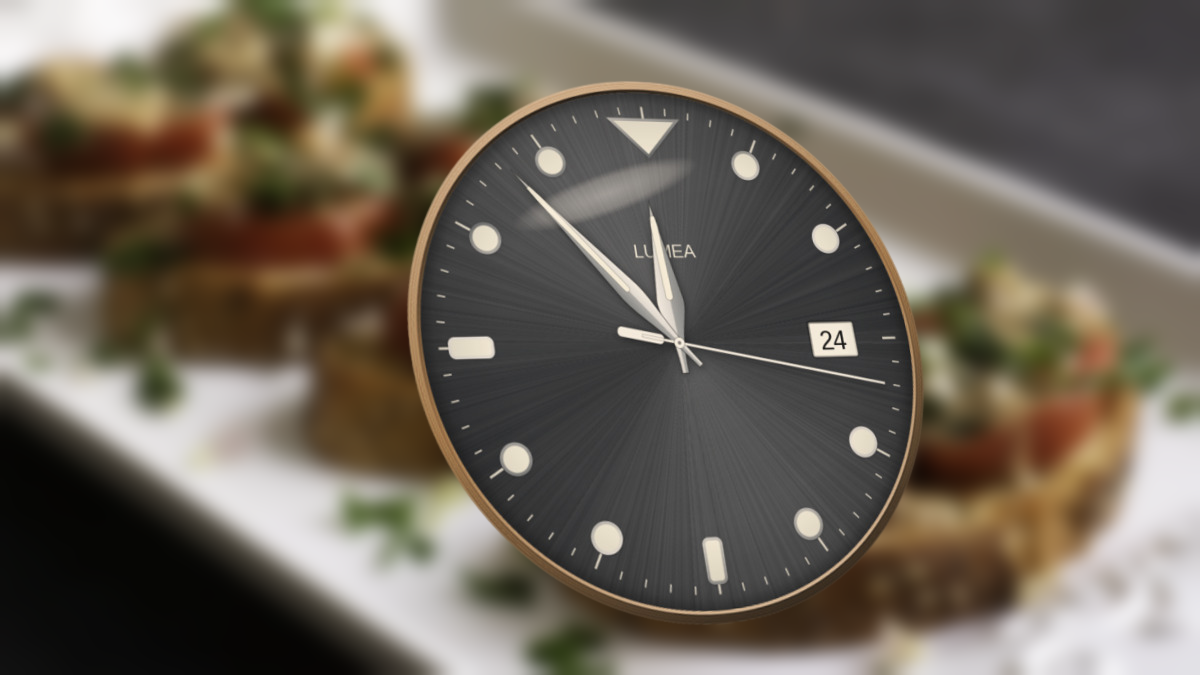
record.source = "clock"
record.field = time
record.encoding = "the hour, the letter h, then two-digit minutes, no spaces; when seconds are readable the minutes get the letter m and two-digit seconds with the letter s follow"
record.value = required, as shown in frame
11h53m17s
